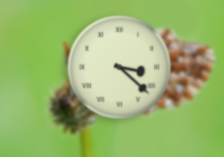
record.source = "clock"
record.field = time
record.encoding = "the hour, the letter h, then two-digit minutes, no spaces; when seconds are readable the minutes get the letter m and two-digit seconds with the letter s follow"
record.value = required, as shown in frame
3h22
